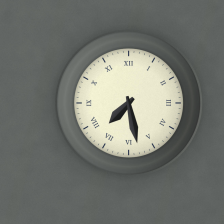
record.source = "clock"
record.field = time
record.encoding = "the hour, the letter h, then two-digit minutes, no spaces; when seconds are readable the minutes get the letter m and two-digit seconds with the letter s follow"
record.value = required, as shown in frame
7h28
